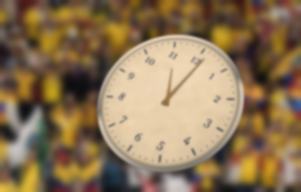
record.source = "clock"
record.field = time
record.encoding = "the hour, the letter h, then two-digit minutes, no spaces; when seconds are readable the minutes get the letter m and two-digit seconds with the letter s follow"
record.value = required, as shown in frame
11h01
